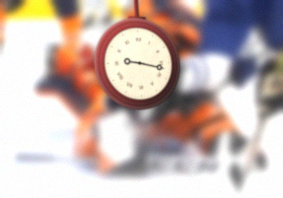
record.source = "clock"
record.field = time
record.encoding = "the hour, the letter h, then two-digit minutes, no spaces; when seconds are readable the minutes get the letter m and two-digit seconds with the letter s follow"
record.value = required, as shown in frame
9h17
